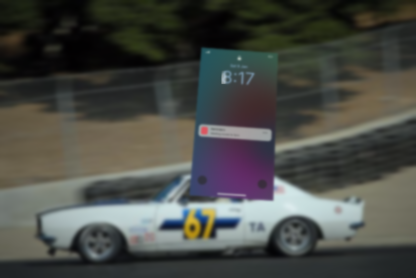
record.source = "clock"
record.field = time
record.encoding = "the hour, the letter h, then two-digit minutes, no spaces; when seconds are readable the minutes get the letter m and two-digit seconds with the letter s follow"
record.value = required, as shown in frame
8h17
